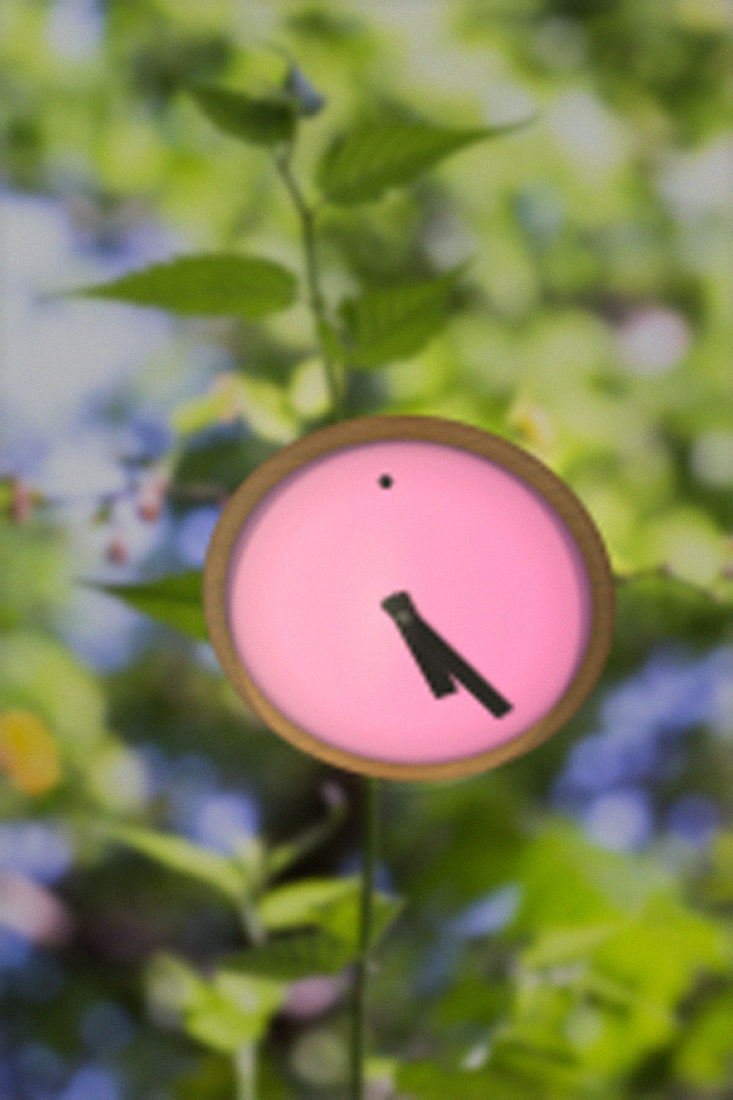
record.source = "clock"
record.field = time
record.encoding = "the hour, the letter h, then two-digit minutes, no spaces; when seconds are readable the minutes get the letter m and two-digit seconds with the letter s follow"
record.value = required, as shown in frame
5h24
